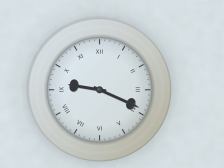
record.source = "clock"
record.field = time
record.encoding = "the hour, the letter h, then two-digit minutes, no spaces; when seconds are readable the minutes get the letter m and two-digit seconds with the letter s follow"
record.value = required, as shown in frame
9h19
